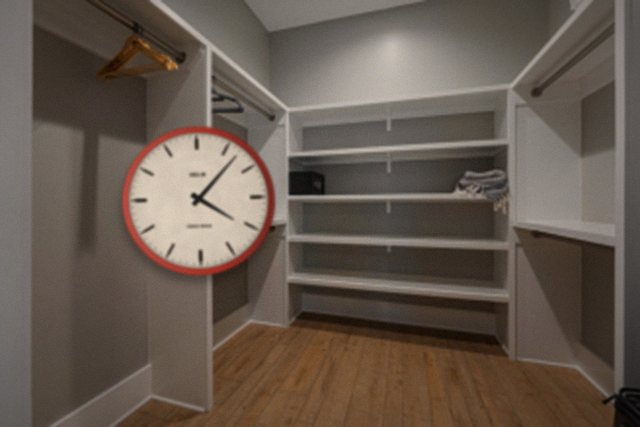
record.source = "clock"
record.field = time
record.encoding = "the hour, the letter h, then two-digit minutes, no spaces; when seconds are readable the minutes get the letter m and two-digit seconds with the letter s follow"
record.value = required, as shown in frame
4h07
